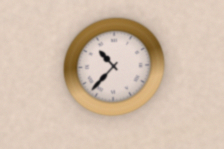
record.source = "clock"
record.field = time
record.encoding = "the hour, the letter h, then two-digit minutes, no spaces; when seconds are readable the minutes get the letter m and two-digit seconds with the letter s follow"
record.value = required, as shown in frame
10h37
